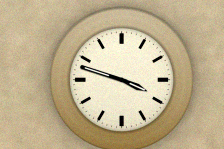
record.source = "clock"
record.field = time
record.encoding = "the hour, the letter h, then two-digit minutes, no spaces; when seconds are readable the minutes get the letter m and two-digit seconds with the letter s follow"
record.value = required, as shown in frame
3h48
